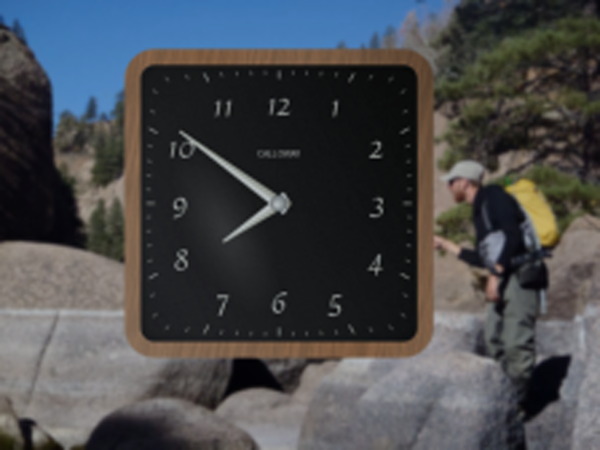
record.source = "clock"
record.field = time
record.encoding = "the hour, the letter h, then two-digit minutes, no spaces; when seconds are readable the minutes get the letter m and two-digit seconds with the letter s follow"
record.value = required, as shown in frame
7h51
